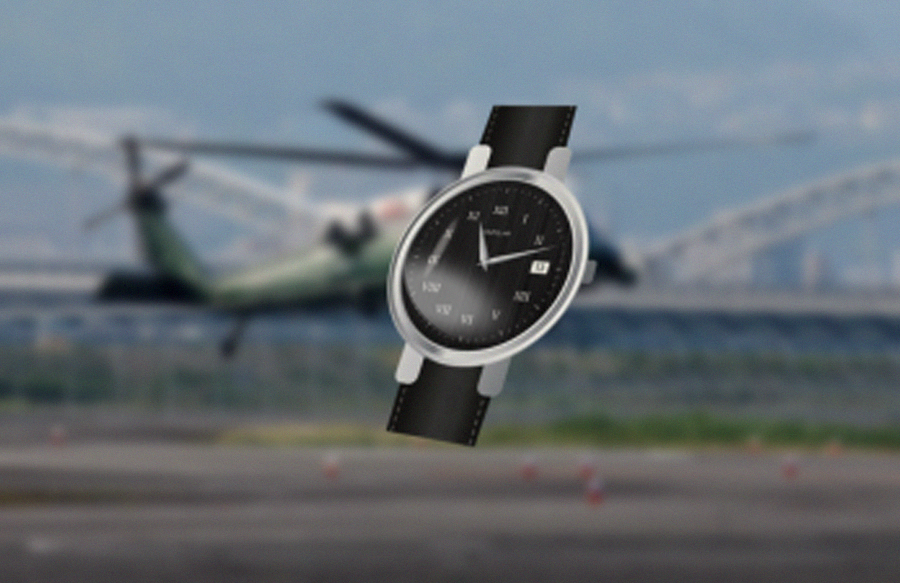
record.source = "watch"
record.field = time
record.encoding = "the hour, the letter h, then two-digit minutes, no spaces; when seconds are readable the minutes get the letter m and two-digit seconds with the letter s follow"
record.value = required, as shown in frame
11h12
